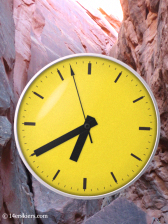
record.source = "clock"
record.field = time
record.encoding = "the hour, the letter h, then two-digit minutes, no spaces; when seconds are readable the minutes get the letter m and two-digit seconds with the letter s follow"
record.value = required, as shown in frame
6h39m57s
